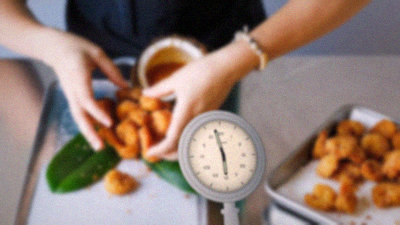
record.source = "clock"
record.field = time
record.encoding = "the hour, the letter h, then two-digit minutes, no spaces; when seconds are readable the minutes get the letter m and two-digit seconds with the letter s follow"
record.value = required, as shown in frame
5h58
